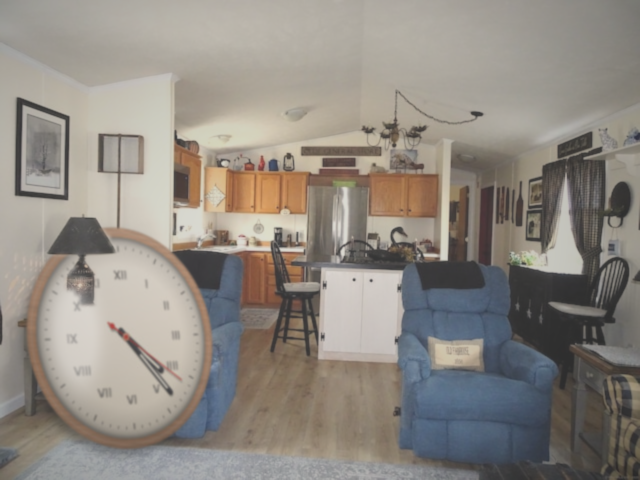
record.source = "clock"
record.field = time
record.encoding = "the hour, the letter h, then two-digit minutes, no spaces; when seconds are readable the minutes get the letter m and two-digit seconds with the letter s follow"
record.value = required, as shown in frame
4h23m21s
